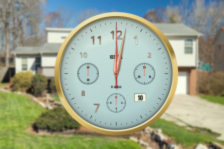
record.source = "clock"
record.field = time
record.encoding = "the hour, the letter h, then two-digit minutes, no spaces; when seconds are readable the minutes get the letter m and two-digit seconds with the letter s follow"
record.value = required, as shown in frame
12h02
